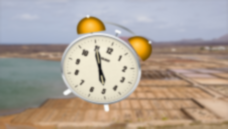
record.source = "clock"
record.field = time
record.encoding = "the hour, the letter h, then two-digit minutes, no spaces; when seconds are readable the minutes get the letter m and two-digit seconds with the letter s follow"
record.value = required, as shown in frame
4h55
